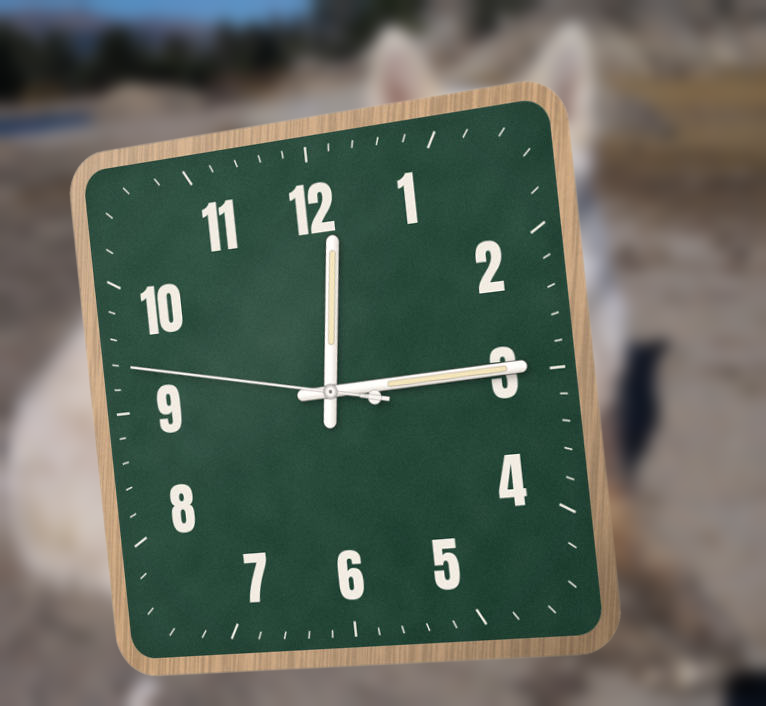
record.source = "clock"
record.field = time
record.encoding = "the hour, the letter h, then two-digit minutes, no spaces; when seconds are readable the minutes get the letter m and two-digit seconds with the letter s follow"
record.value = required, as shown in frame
12h14m47s
